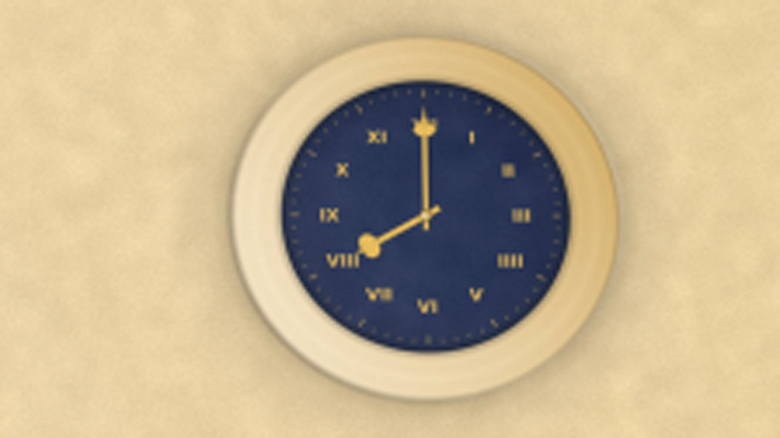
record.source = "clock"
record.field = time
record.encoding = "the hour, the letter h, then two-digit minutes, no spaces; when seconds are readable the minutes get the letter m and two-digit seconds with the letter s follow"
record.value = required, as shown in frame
8h00
